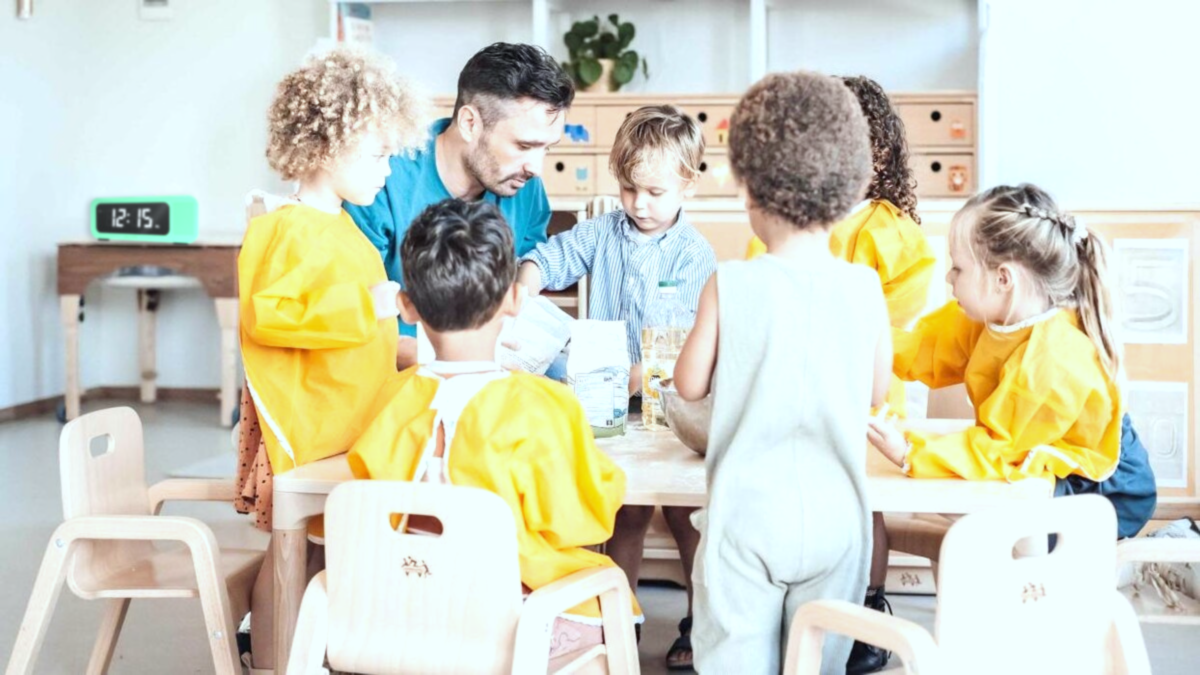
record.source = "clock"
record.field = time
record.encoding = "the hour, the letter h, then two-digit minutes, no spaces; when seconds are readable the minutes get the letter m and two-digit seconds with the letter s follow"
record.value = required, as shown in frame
12h15
